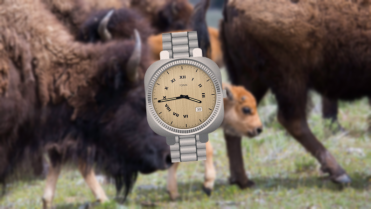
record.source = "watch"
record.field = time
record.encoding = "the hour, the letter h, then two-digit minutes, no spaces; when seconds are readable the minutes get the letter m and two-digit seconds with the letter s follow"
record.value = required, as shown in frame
3h44
